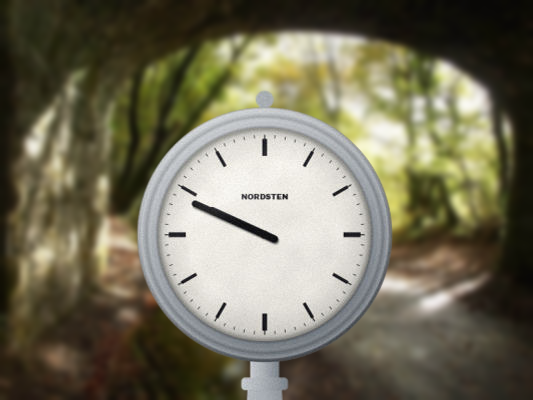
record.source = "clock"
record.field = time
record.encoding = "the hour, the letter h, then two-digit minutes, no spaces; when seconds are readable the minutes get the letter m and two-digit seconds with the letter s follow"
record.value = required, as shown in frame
9h49
